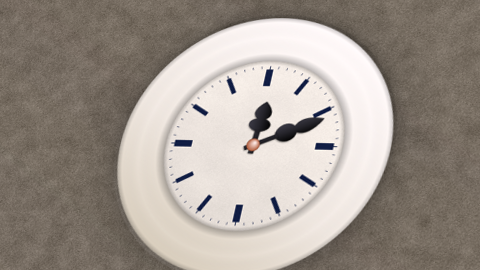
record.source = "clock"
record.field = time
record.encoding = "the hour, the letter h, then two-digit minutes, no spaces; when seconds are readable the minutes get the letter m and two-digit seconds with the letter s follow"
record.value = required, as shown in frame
12h11
